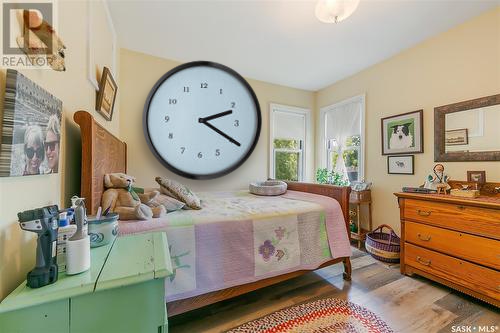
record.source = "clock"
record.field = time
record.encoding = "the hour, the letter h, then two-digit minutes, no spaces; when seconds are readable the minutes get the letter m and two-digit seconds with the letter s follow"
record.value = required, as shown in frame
2h20
